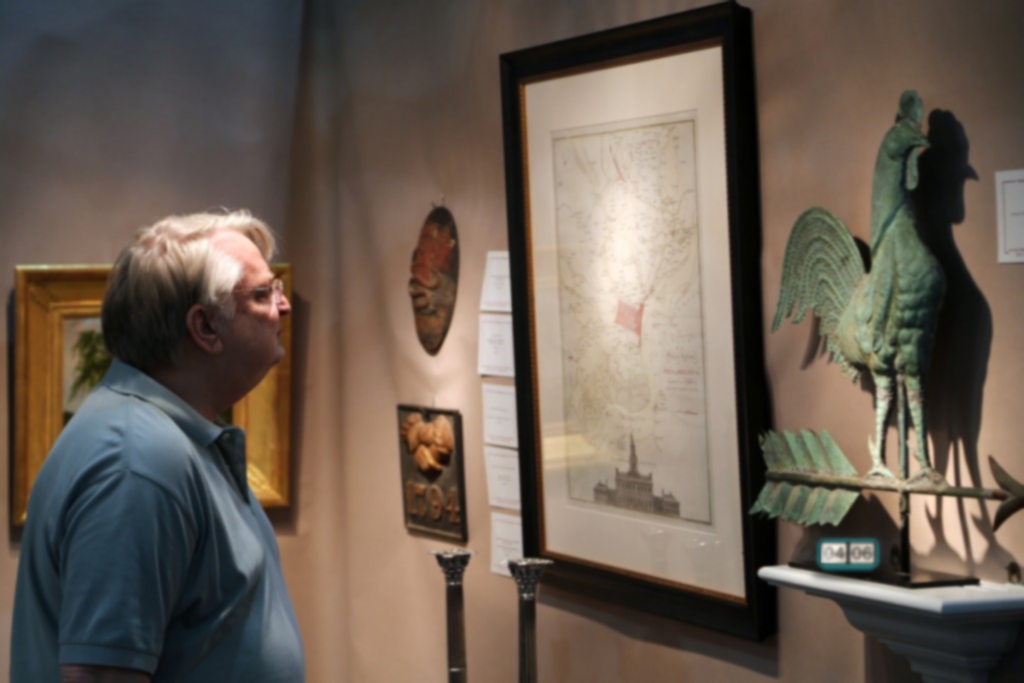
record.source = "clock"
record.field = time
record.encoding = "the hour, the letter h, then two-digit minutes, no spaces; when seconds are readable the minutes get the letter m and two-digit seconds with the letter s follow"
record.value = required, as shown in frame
4h06
